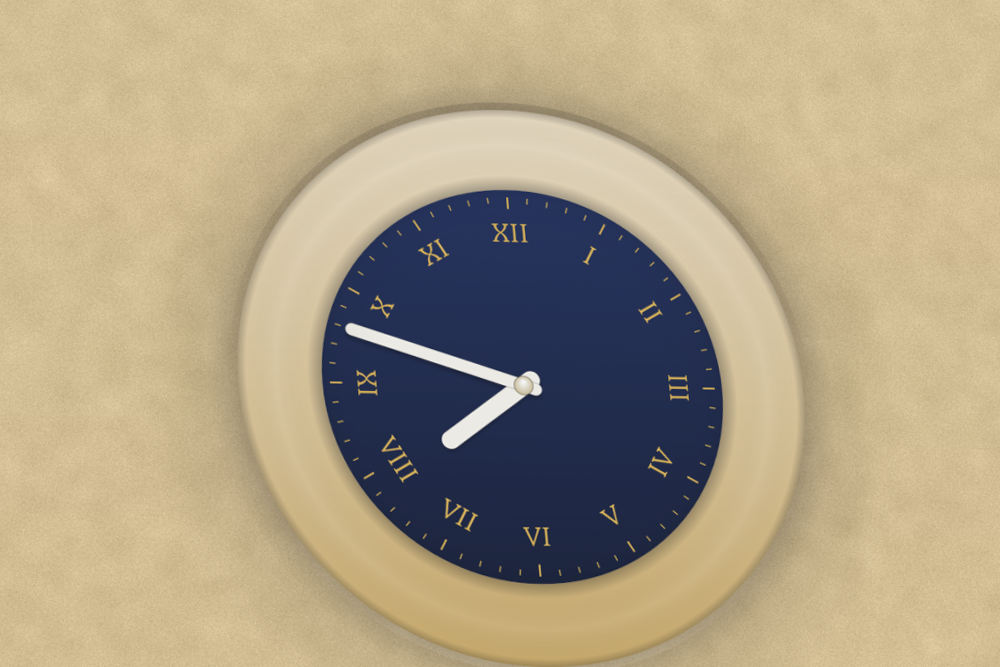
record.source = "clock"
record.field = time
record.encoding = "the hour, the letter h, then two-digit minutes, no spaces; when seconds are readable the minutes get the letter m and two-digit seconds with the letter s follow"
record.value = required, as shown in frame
7h48
